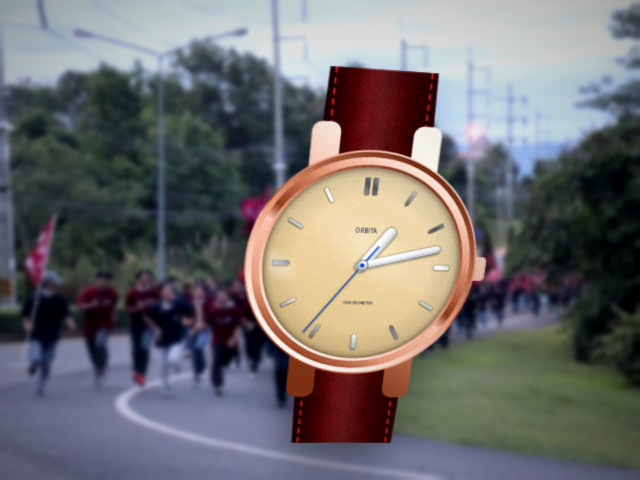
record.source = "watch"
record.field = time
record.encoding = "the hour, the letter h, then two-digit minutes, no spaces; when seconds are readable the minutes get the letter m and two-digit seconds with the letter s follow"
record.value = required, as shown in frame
1h12m36s
